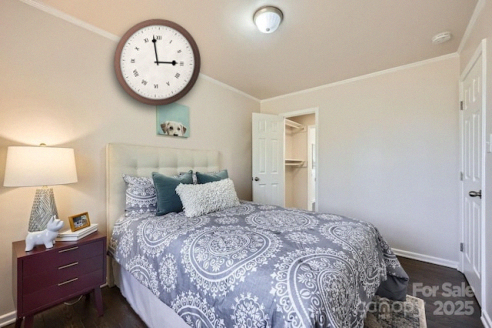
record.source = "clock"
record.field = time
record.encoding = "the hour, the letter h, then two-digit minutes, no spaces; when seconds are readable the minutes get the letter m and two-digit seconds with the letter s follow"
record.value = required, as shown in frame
2h58
